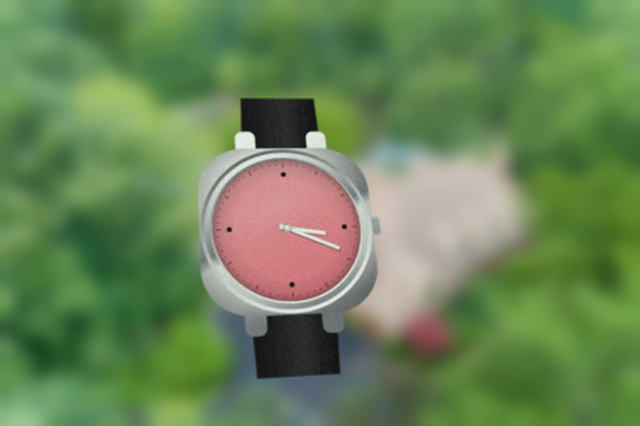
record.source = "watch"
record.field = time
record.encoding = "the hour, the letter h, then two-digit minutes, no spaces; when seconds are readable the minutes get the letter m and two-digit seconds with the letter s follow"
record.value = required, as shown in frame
3h19
